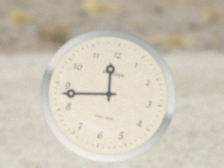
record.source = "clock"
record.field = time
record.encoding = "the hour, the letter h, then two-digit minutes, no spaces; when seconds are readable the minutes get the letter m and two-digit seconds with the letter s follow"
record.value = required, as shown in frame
11h43
